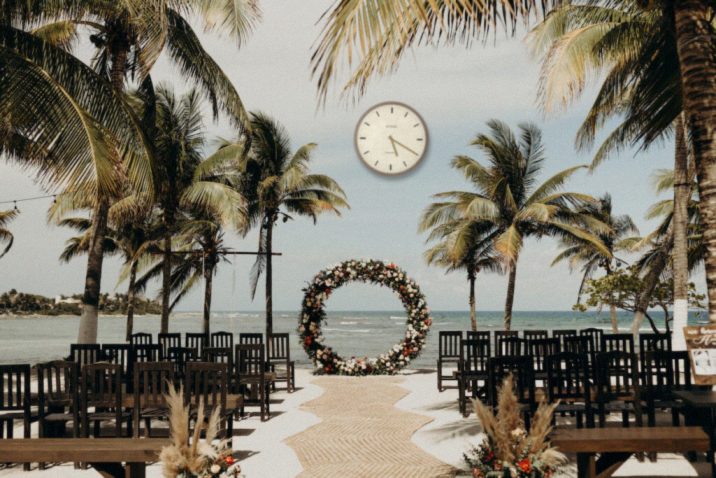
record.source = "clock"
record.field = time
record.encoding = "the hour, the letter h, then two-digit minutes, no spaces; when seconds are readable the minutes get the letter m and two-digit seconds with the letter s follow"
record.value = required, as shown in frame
5h20
